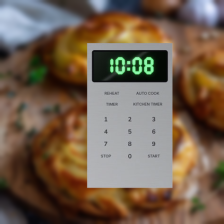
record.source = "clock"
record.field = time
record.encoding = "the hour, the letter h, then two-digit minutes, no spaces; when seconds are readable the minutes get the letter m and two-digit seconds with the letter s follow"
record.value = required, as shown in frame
10h08
